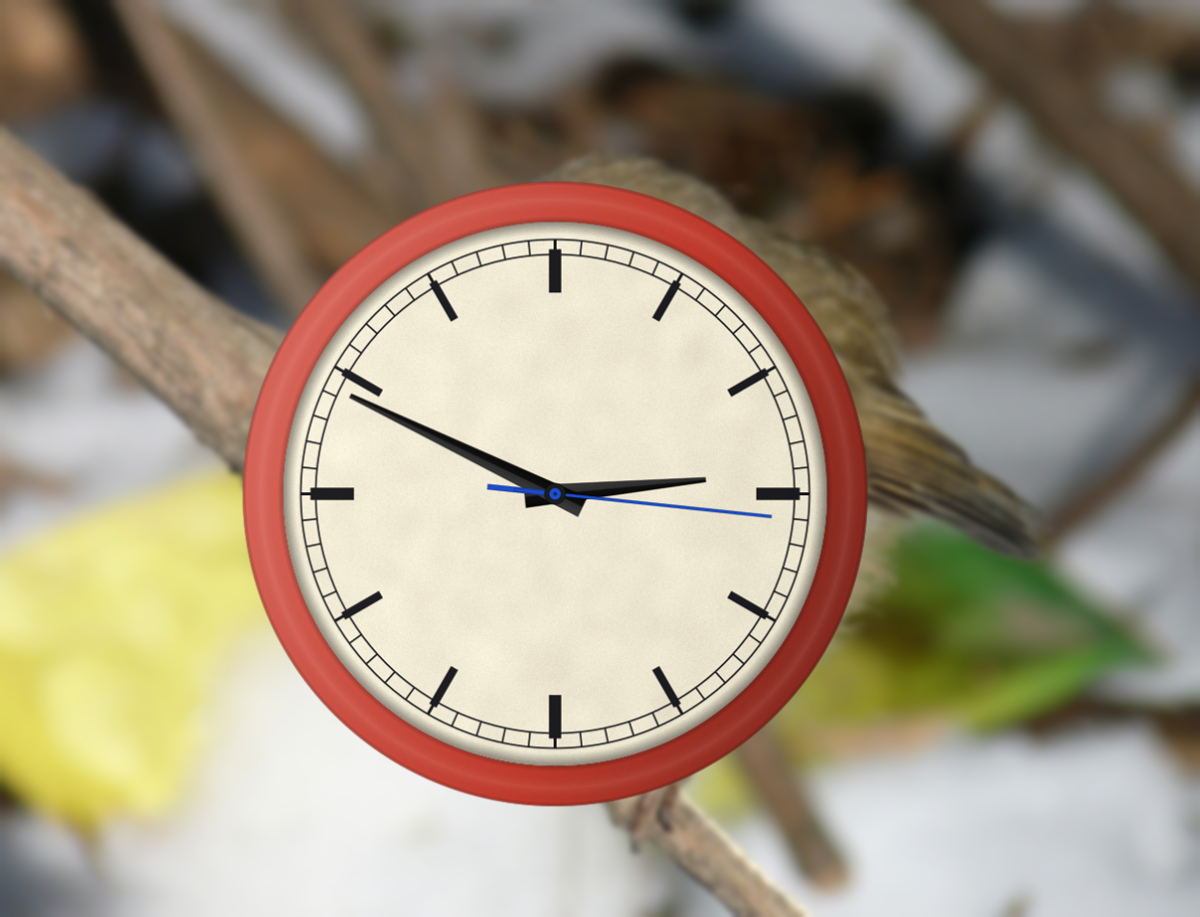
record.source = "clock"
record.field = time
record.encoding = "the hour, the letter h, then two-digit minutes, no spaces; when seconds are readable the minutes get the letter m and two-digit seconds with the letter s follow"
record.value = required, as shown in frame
2h49m16s
